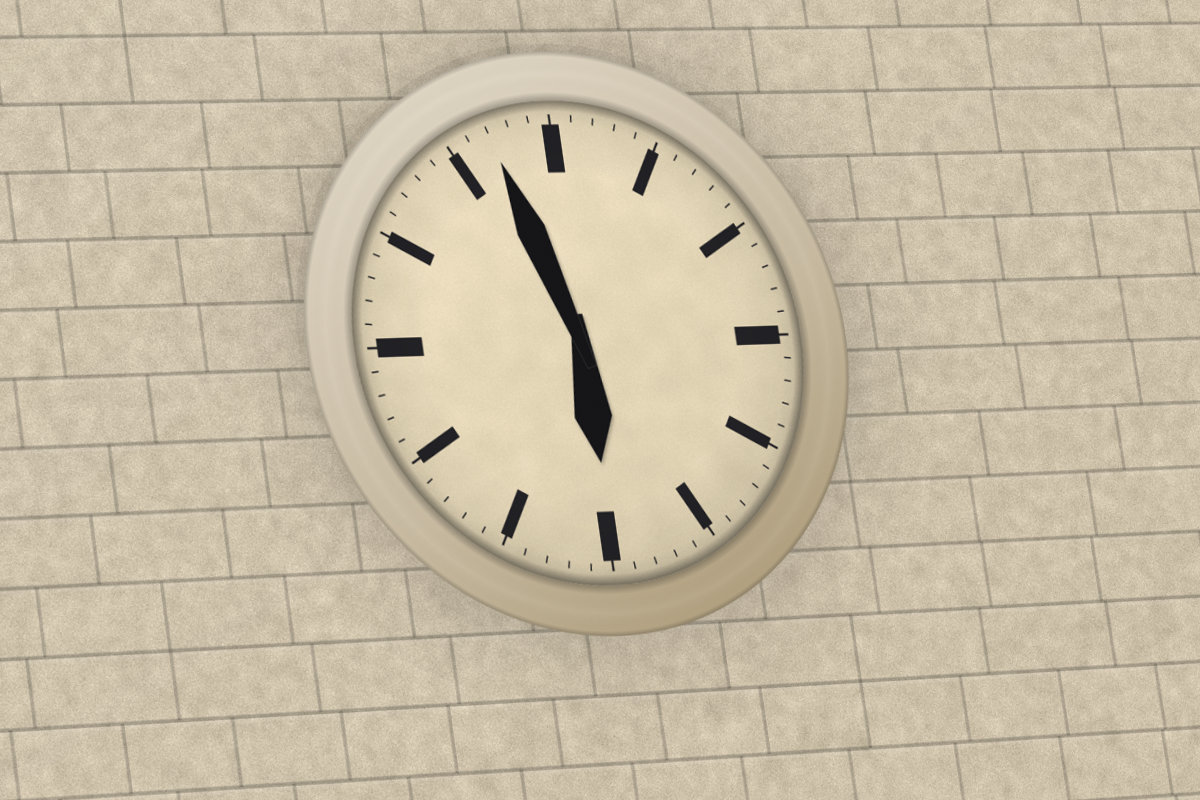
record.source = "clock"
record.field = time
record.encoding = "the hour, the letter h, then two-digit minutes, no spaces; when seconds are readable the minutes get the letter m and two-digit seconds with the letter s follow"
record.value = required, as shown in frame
5h57
